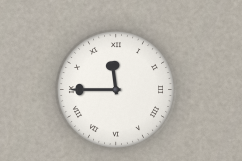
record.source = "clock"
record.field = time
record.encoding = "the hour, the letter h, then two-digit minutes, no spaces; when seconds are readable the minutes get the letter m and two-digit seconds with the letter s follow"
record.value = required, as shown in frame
11h45
